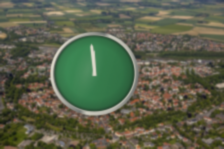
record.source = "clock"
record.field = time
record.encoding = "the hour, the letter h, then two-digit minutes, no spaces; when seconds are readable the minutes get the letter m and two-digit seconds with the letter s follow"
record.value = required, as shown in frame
11h59
